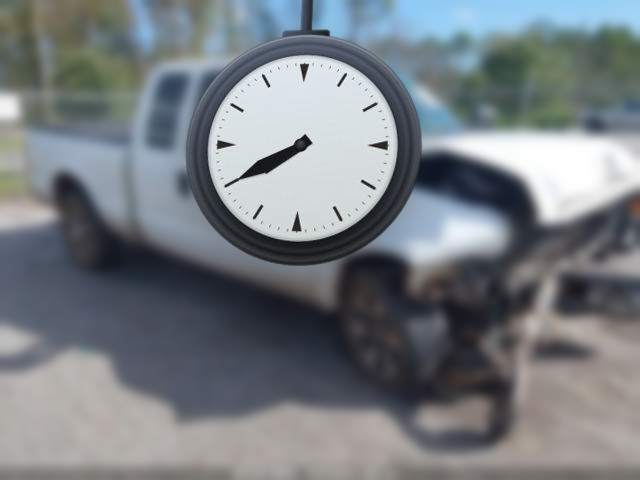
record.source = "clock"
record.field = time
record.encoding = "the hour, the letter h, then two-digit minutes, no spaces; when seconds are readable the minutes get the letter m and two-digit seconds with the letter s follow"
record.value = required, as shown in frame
7h40
